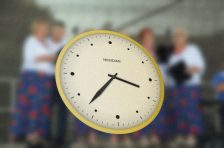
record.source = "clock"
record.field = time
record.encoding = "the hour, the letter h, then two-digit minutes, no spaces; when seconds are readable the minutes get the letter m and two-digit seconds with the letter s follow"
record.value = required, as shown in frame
3h37
